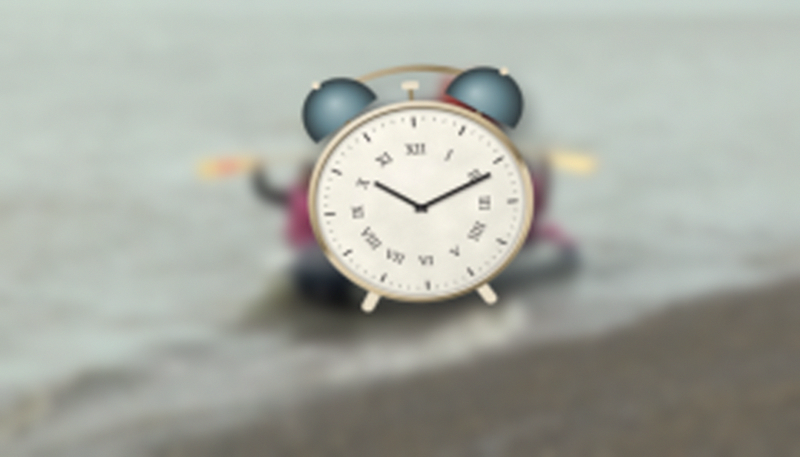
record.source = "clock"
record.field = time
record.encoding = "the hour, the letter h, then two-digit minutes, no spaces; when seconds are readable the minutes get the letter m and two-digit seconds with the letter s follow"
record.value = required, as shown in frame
10h11
